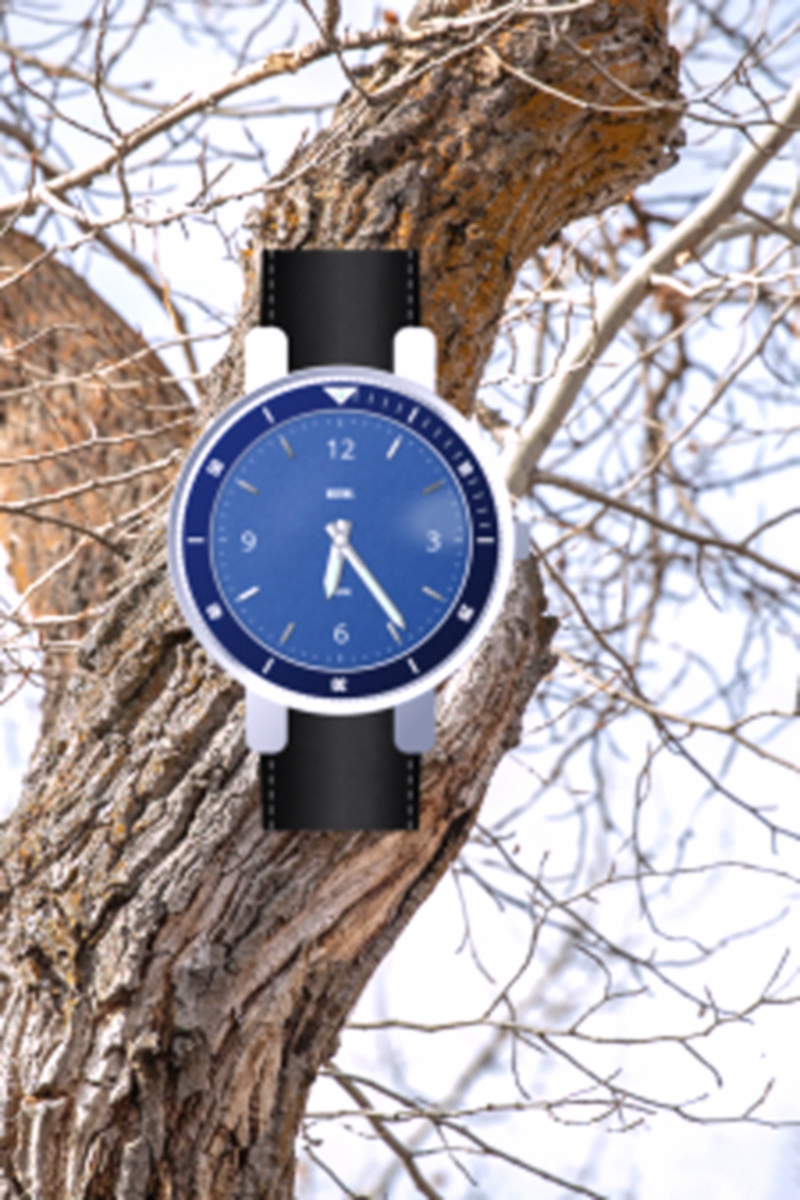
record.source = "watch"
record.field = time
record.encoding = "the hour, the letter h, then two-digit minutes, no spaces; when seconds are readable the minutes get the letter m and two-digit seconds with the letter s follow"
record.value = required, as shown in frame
6h24
